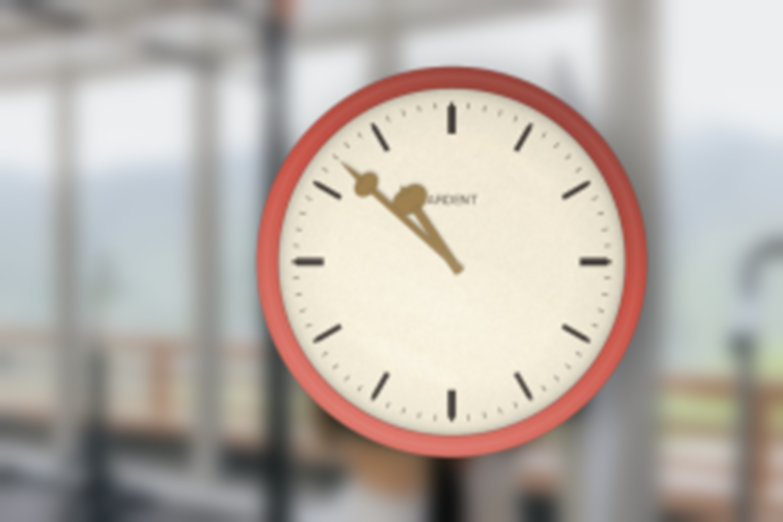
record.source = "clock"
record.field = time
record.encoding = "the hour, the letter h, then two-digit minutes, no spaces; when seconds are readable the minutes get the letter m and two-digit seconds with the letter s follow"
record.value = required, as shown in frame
10h52
